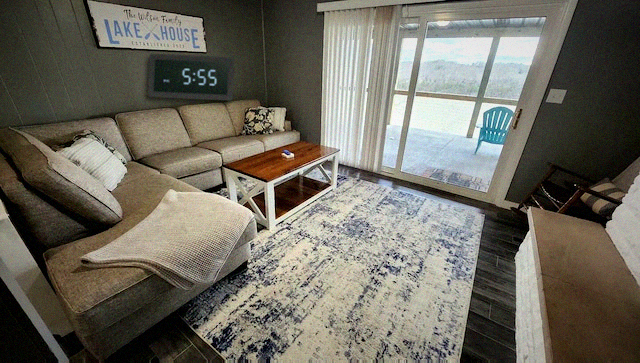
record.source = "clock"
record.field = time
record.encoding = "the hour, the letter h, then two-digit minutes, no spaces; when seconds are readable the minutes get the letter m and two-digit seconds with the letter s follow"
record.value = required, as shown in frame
5h55
